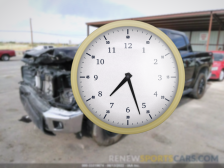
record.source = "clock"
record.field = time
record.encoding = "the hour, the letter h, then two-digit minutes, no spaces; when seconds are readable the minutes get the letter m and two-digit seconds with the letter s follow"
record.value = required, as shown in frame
7h27
